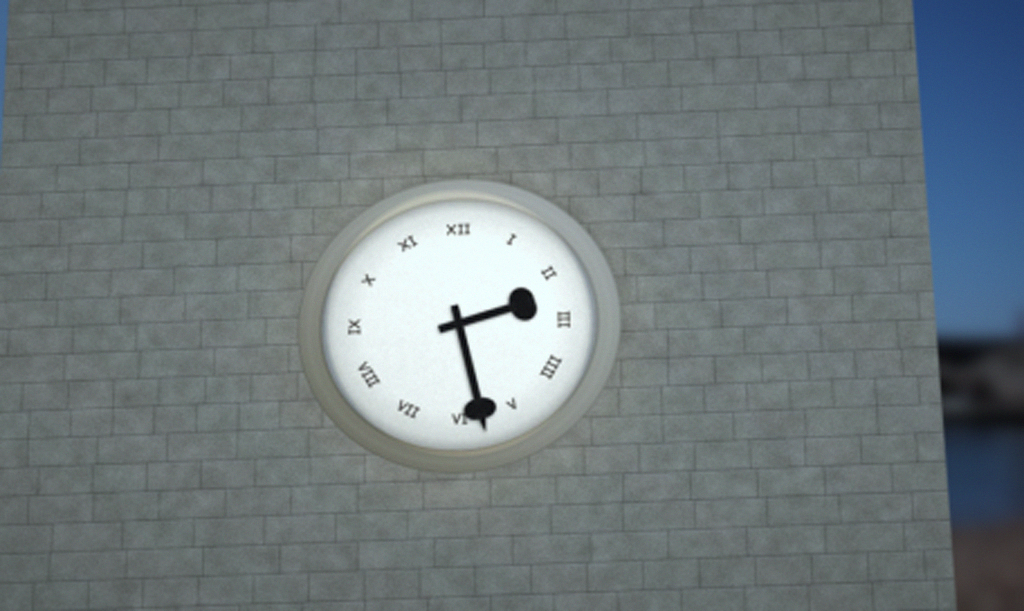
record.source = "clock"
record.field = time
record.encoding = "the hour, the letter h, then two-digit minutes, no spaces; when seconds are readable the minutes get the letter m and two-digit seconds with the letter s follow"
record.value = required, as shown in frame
2h28
